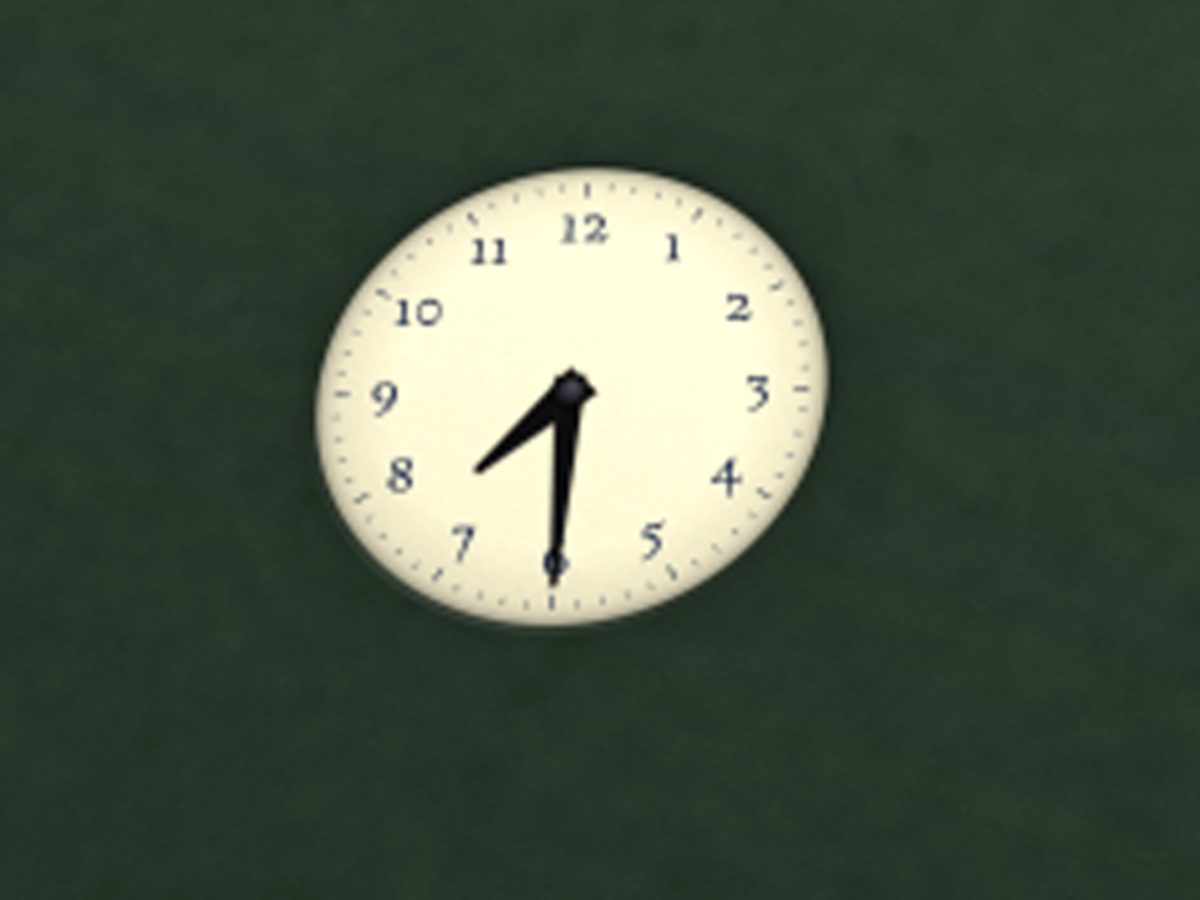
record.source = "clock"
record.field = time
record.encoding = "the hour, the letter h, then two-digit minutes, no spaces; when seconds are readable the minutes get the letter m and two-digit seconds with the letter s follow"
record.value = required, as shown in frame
7h30
